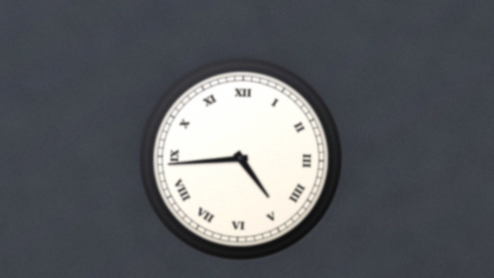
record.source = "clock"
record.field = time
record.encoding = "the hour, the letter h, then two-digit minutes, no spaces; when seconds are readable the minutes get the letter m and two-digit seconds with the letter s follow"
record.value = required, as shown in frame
4h44
